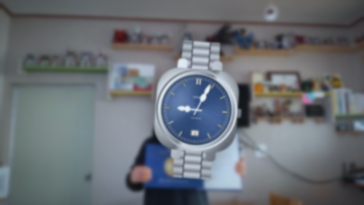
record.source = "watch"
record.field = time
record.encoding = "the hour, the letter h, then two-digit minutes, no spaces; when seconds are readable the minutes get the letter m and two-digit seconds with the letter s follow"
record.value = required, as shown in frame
9h04
